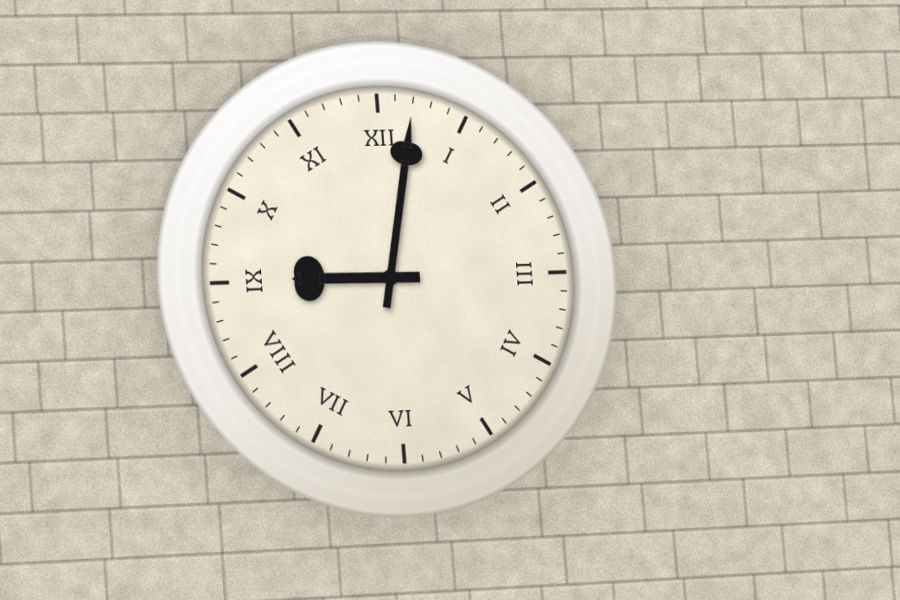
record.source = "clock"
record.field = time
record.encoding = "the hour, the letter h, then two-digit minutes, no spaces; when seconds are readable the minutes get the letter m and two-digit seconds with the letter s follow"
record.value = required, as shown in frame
9h02
